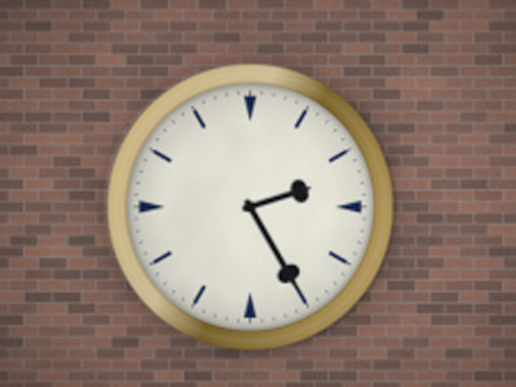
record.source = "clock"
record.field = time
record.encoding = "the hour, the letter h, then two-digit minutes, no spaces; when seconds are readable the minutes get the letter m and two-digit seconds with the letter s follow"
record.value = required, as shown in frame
2h25
